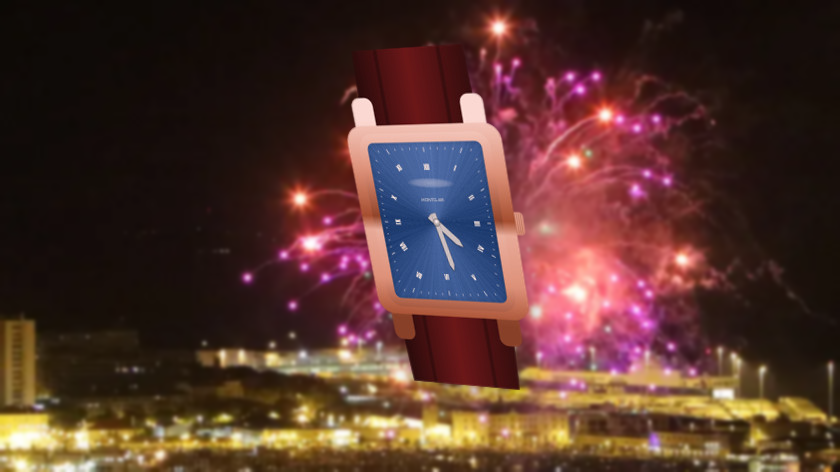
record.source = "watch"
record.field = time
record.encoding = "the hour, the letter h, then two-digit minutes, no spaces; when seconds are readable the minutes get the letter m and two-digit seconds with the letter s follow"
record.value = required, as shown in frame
4h28
